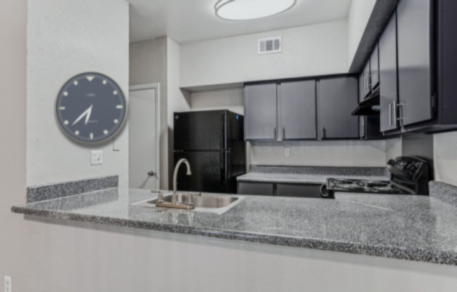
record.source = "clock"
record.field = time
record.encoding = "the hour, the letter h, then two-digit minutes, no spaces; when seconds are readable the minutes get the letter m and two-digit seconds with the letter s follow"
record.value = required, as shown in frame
6h38
